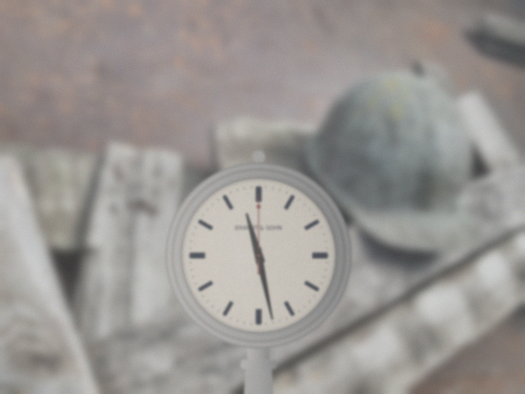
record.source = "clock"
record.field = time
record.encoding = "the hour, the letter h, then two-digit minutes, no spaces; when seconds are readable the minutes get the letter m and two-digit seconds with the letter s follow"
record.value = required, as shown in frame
11h28m00s
